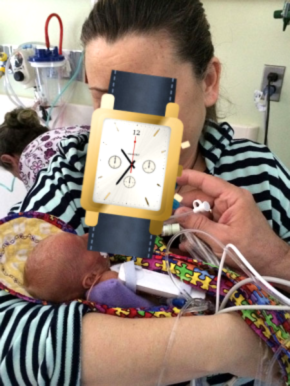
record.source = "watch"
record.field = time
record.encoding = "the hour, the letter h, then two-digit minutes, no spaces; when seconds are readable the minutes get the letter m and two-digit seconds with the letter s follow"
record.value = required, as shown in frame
10h35
